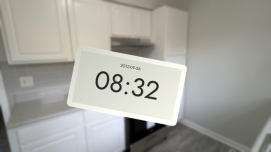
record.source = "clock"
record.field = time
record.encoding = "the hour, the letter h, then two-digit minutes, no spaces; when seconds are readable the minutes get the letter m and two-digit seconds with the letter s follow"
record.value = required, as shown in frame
8h32
